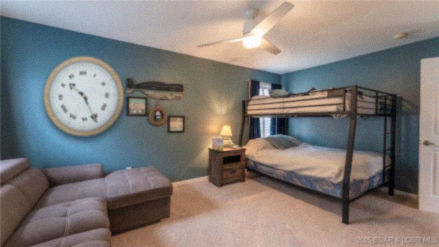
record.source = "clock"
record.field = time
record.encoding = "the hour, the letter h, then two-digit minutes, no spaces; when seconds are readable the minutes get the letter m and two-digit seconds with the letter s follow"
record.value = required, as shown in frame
10h26
